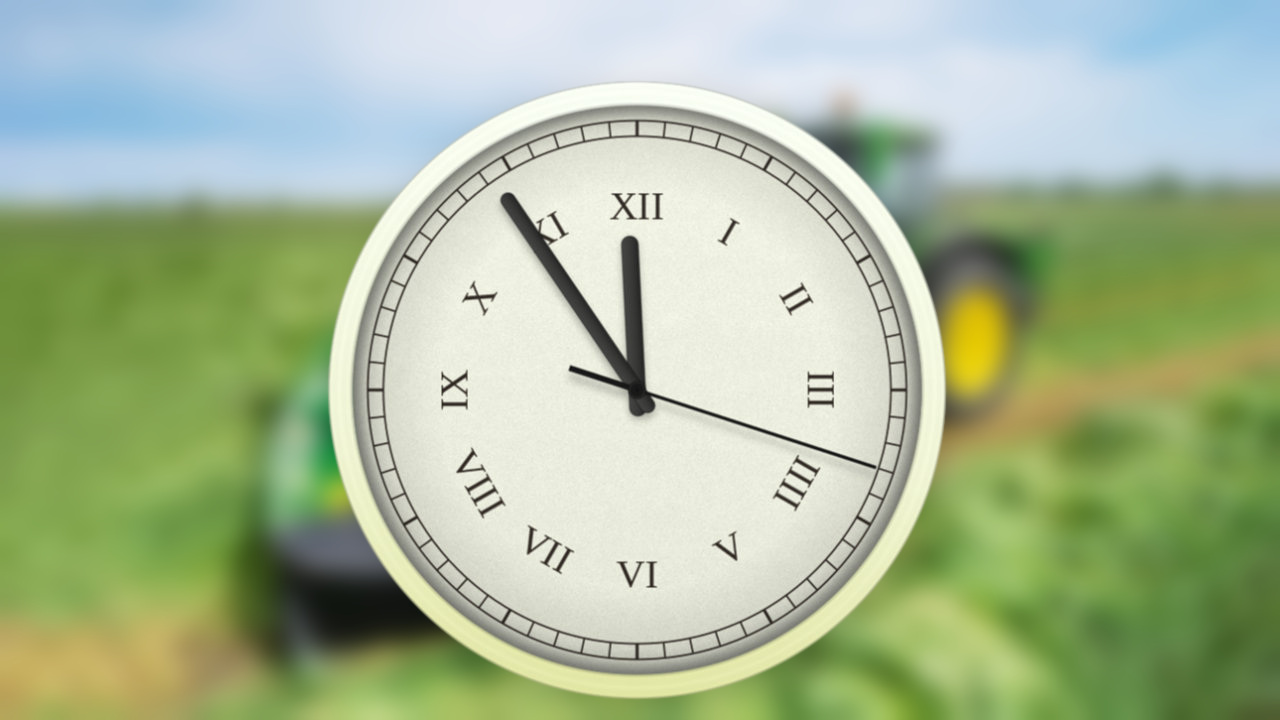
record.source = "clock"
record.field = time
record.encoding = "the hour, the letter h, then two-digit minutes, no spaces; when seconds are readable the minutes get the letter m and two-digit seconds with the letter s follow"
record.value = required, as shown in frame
11h54m18s
